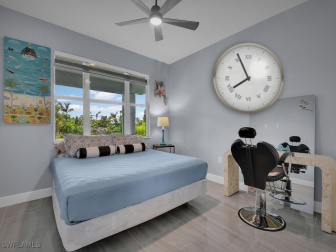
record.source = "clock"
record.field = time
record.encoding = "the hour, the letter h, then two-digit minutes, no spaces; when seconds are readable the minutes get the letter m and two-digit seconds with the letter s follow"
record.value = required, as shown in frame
7h56
